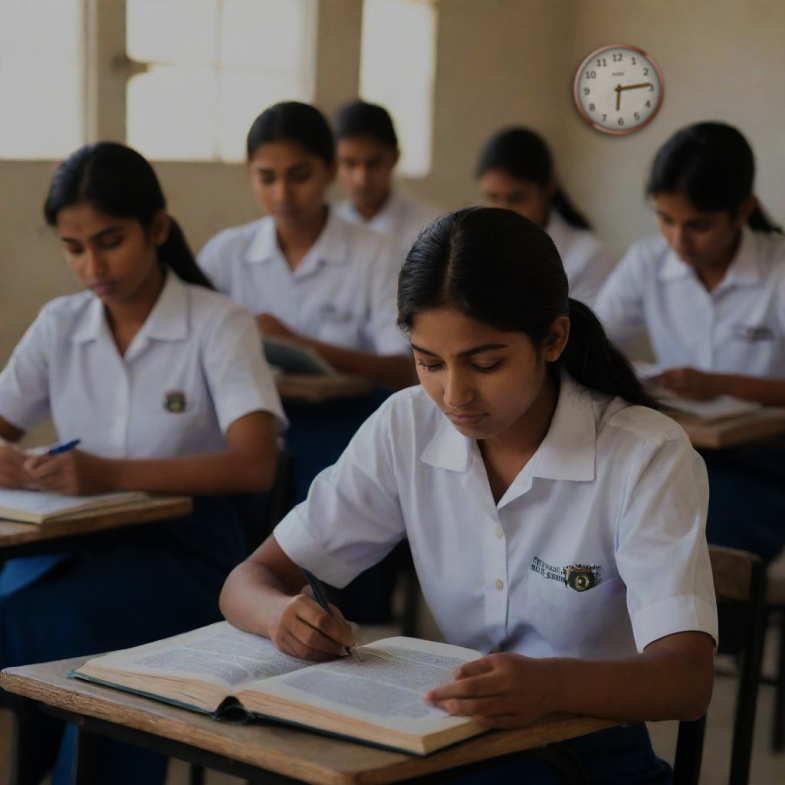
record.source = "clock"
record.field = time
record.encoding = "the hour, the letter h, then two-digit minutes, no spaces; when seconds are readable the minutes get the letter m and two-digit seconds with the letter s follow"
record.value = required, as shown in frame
6h14
